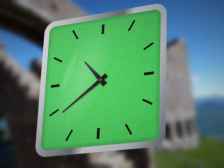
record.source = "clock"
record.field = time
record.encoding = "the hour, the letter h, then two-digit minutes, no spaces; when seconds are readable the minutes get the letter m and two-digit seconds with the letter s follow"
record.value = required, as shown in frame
10h39
